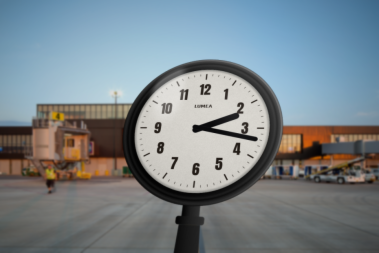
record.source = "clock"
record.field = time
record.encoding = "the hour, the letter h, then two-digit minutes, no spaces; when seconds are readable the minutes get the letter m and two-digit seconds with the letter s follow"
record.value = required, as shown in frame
2h17
